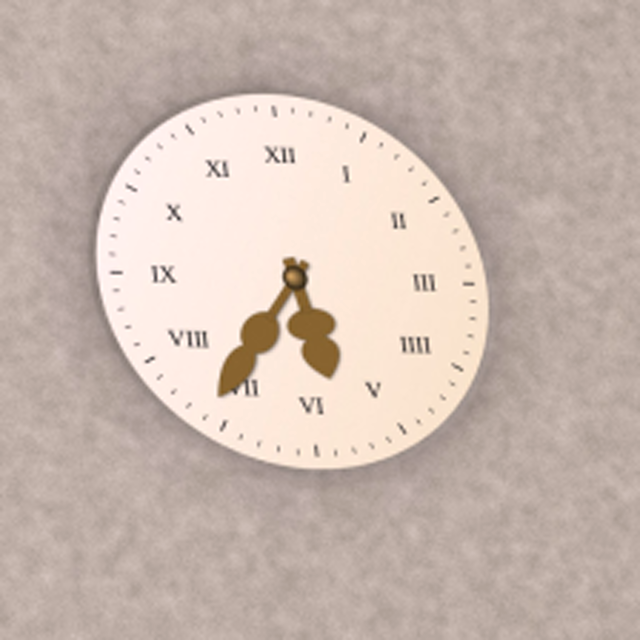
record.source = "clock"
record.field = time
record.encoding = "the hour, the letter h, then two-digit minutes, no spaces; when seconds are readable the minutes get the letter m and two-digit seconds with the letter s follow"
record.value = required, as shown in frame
5h36
